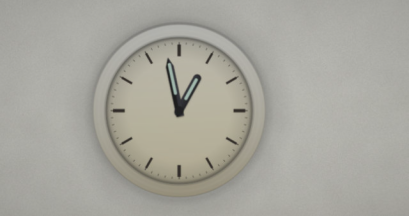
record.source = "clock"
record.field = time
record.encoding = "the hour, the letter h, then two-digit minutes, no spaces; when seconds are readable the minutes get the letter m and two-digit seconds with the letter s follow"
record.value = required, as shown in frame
12h58
